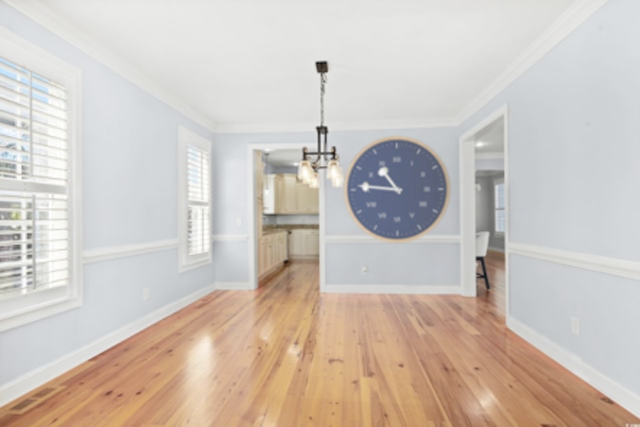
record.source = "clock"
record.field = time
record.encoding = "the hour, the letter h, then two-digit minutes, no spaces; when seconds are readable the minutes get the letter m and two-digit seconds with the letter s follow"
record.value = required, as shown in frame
10h46
